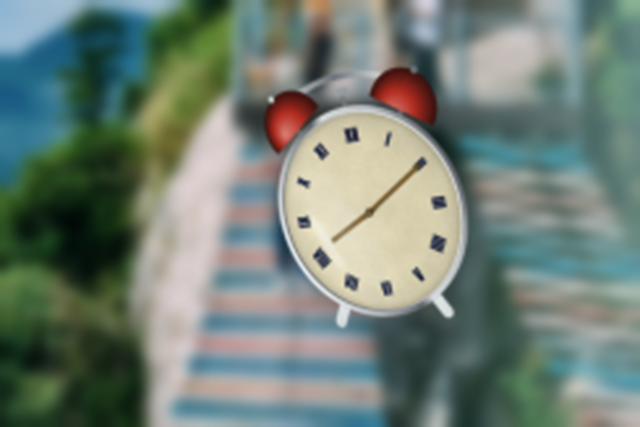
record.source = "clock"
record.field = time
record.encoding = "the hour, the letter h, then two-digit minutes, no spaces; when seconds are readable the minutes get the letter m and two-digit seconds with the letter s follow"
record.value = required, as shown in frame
8h10
